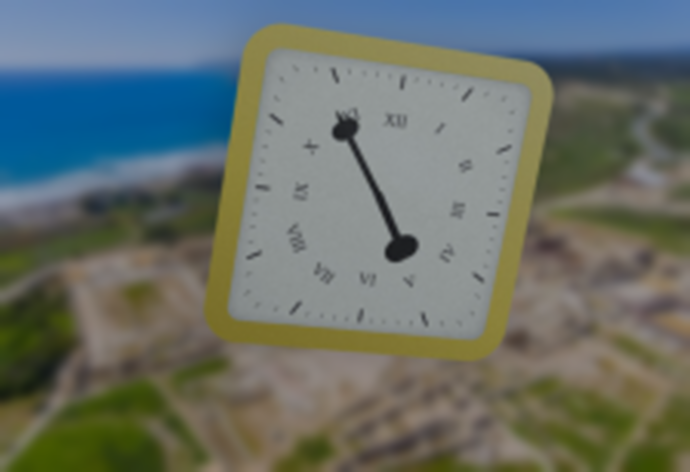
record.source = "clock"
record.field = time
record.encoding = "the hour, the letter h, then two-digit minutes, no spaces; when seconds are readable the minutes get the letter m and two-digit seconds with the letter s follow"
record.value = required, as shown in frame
4h54
